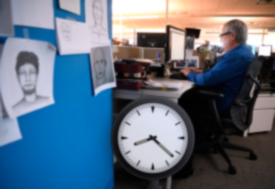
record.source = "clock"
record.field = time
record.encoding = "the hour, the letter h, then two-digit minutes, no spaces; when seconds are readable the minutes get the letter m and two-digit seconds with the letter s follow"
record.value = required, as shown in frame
8h22
